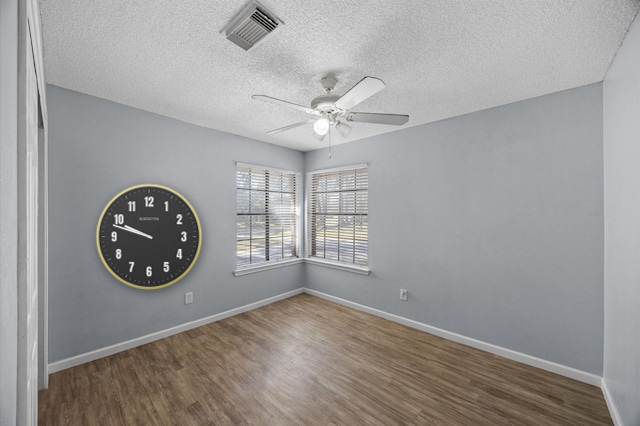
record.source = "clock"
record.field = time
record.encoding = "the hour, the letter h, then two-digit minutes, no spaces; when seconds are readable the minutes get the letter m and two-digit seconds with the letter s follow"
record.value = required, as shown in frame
9h48
